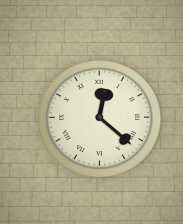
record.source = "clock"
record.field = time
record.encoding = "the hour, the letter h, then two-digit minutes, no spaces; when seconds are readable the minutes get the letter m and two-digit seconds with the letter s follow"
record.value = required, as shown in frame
12h22
